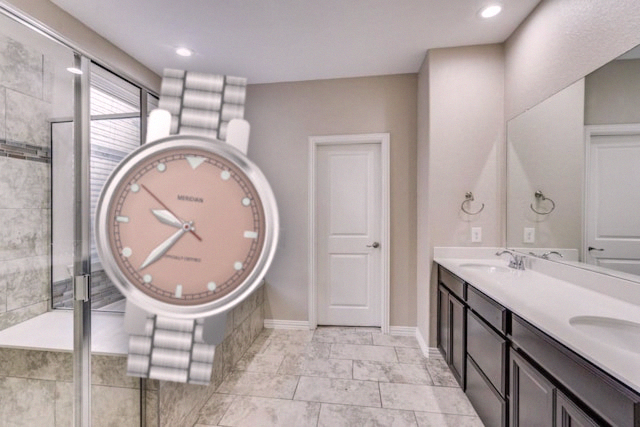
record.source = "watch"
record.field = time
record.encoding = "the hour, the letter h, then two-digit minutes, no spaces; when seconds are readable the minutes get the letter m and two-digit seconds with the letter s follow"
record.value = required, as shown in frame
9h36m51s
